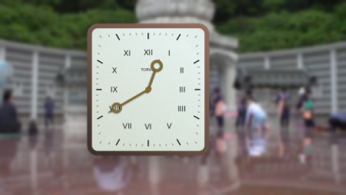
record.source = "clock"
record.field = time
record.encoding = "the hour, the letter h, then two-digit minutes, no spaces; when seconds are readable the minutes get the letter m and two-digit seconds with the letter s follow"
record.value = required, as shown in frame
12h40
